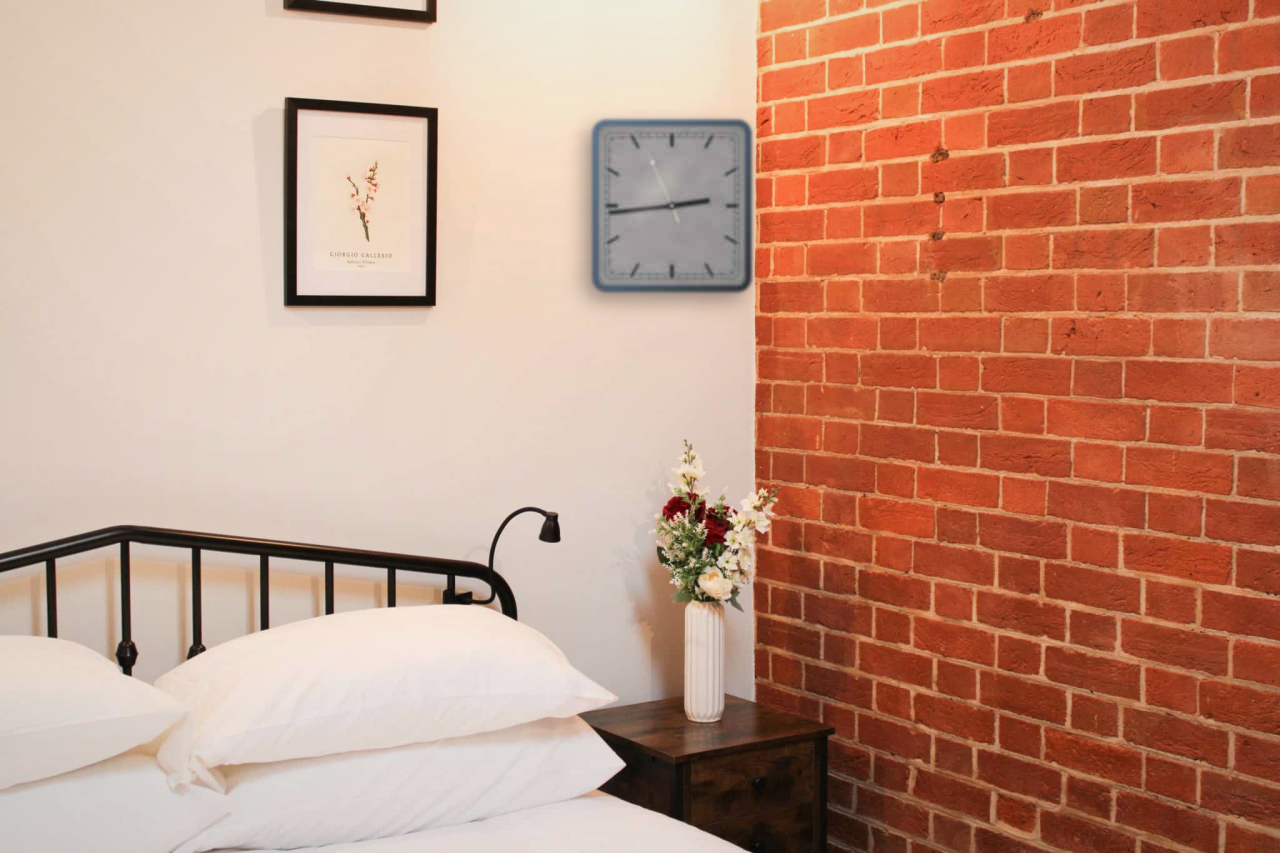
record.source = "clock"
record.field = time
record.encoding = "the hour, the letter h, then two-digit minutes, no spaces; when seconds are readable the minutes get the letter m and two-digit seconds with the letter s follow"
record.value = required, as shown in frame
2h43m56s
